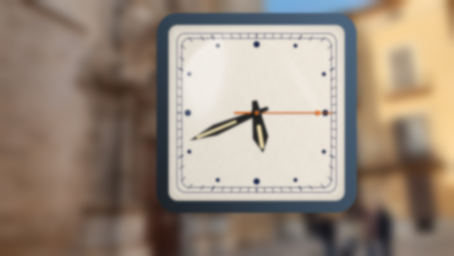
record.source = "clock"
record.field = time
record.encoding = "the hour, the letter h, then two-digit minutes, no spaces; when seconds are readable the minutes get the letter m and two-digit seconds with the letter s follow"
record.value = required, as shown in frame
5h41m15s
